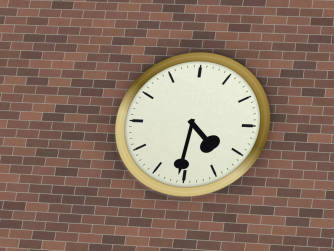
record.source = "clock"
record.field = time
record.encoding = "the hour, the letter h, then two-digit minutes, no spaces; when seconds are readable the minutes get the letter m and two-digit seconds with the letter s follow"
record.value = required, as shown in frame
4h31
